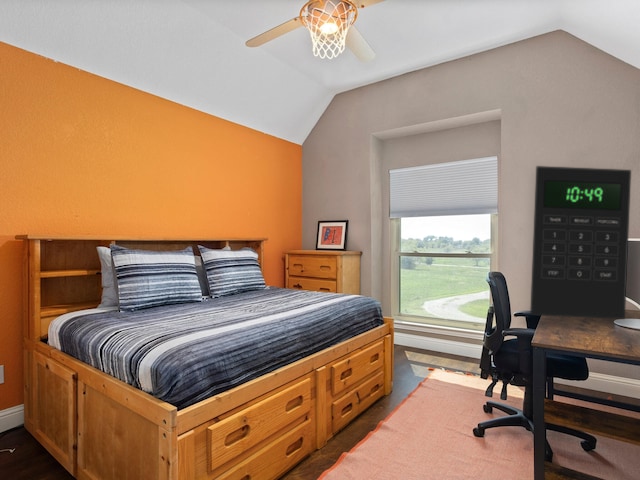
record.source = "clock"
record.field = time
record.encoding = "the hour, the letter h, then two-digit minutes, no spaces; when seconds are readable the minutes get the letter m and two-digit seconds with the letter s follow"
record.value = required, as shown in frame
10h49
